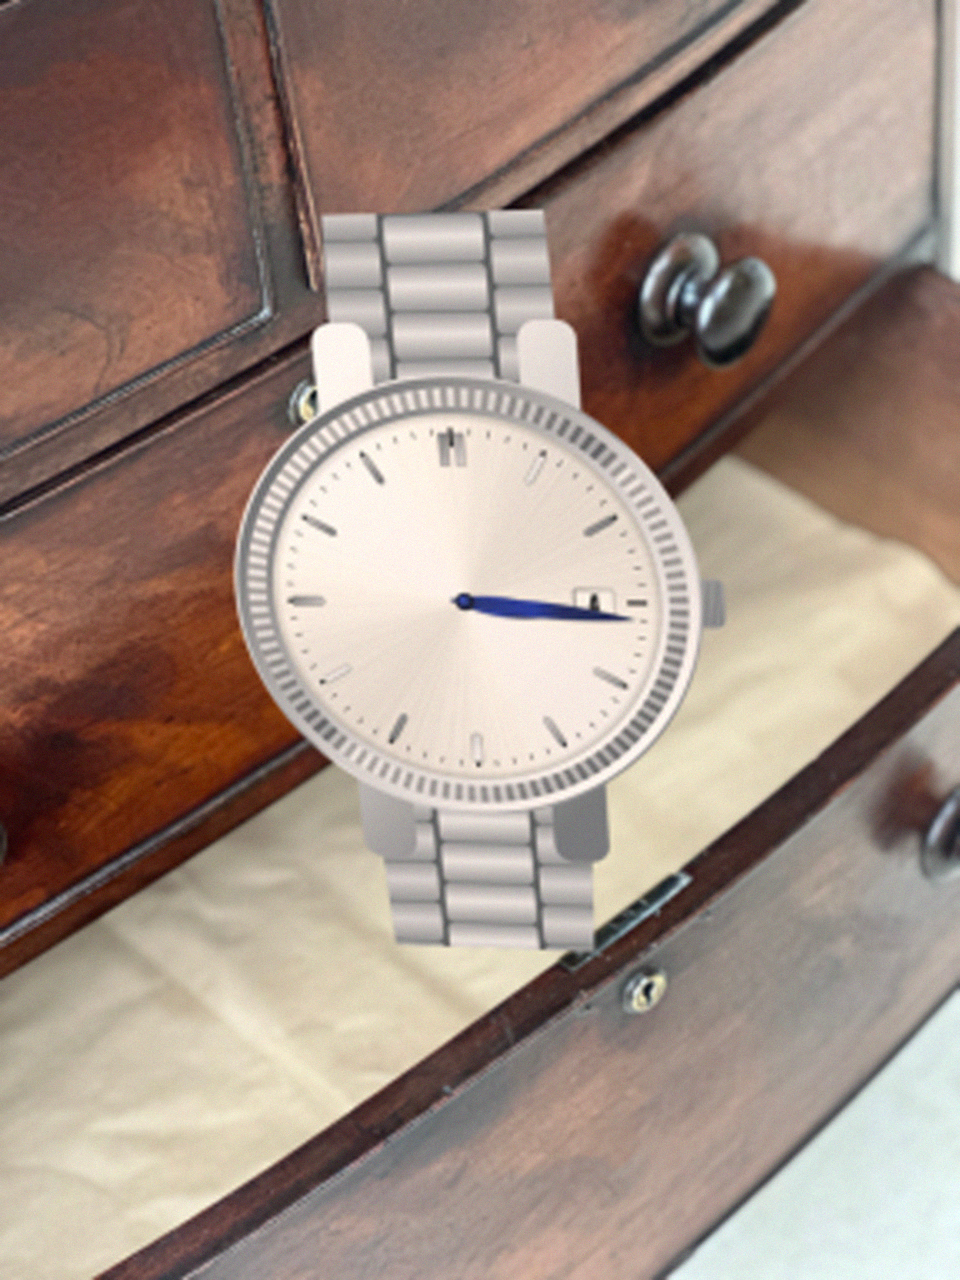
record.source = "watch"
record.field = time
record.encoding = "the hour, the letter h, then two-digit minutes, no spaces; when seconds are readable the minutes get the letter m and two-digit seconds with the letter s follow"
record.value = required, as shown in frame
3h16
